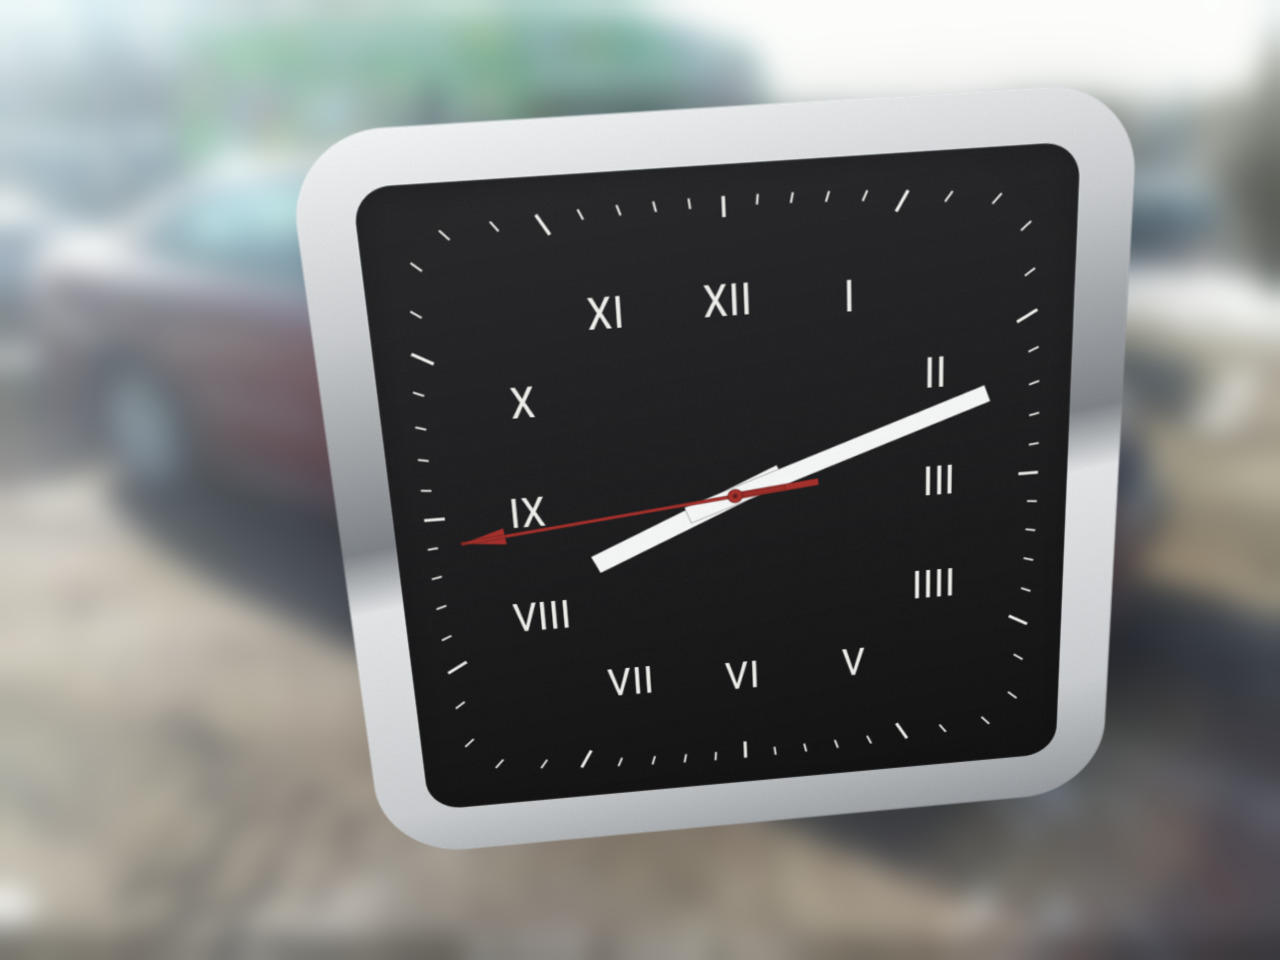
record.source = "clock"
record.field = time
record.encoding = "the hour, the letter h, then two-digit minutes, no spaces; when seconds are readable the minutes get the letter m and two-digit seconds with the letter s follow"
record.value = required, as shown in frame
8h11m44s
